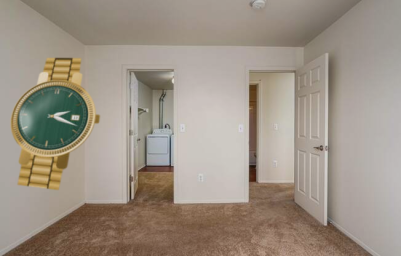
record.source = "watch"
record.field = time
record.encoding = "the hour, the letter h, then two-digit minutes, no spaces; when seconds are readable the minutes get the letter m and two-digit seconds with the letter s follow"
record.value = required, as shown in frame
2h18
